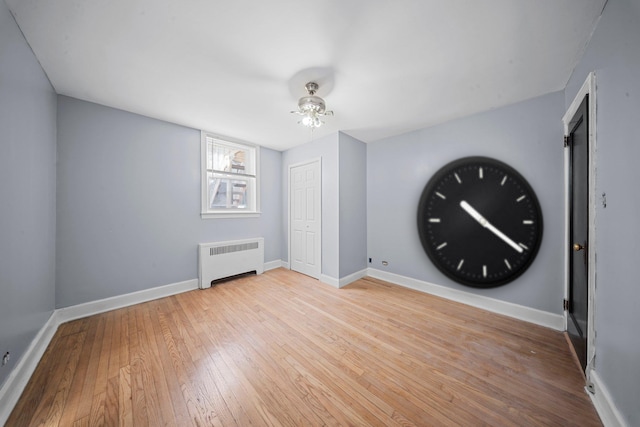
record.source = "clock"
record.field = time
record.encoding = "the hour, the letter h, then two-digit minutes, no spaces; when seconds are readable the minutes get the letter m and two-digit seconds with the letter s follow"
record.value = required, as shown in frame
10h21
